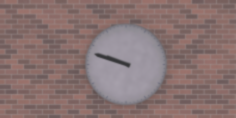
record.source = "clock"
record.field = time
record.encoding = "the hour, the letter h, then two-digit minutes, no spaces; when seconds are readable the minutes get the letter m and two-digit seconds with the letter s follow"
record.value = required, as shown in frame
9h48
